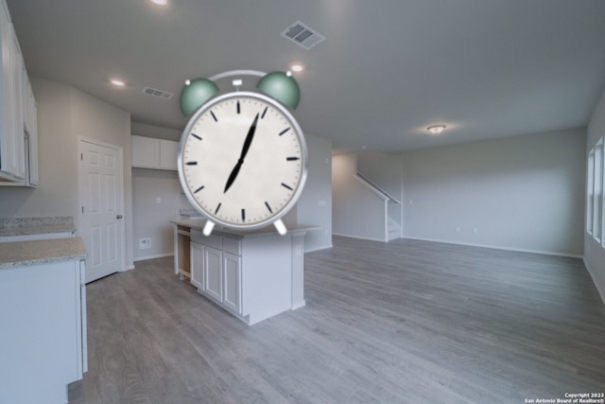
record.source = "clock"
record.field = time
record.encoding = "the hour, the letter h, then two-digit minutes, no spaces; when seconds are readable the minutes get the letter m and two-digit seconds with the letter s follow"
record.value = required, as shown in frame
7h04
